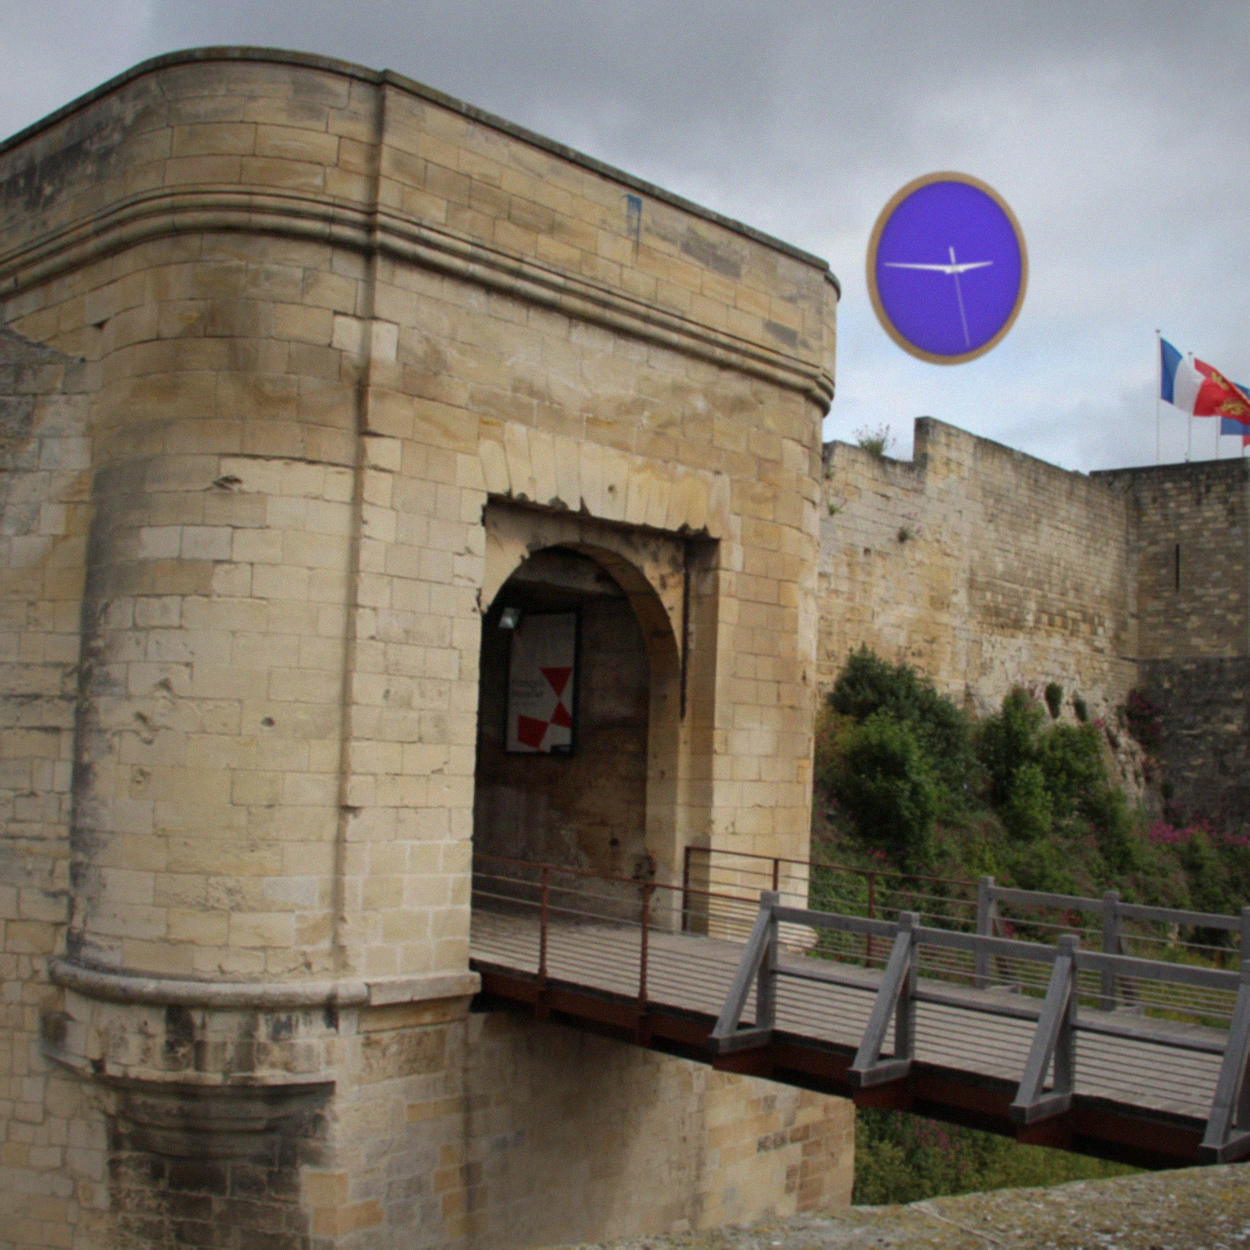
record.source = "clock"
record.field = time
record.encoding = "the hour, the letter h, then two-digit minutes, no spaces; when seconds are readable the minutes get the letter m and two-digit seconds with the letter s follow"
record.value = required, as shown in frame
2h45m28s
